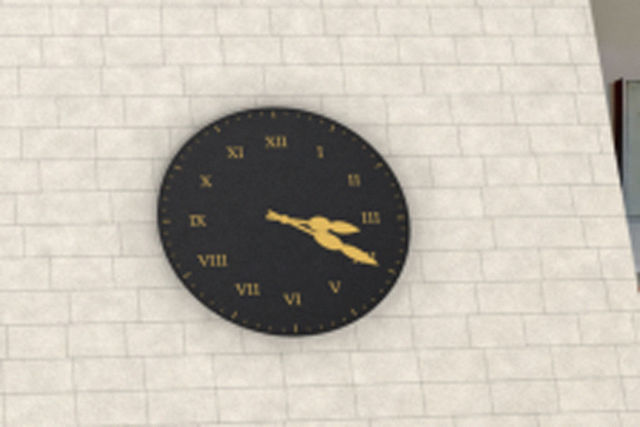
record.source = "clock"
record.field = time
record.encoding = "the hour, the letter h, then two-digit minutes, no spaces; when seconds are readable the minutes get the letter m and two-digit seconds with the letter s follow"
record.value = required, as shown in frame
3h20
